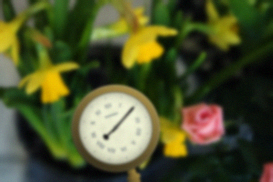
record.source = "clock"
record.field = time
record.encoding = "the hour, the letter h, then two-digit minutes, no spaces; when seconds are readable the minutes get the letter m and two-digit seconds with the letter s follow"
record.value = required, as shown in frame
8h10
